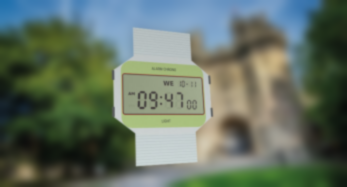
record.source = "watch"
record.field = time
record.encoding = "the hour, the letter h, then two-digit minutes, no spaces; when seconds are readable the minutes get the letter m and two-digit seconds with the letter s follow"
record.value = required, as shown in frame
9h47m00s
